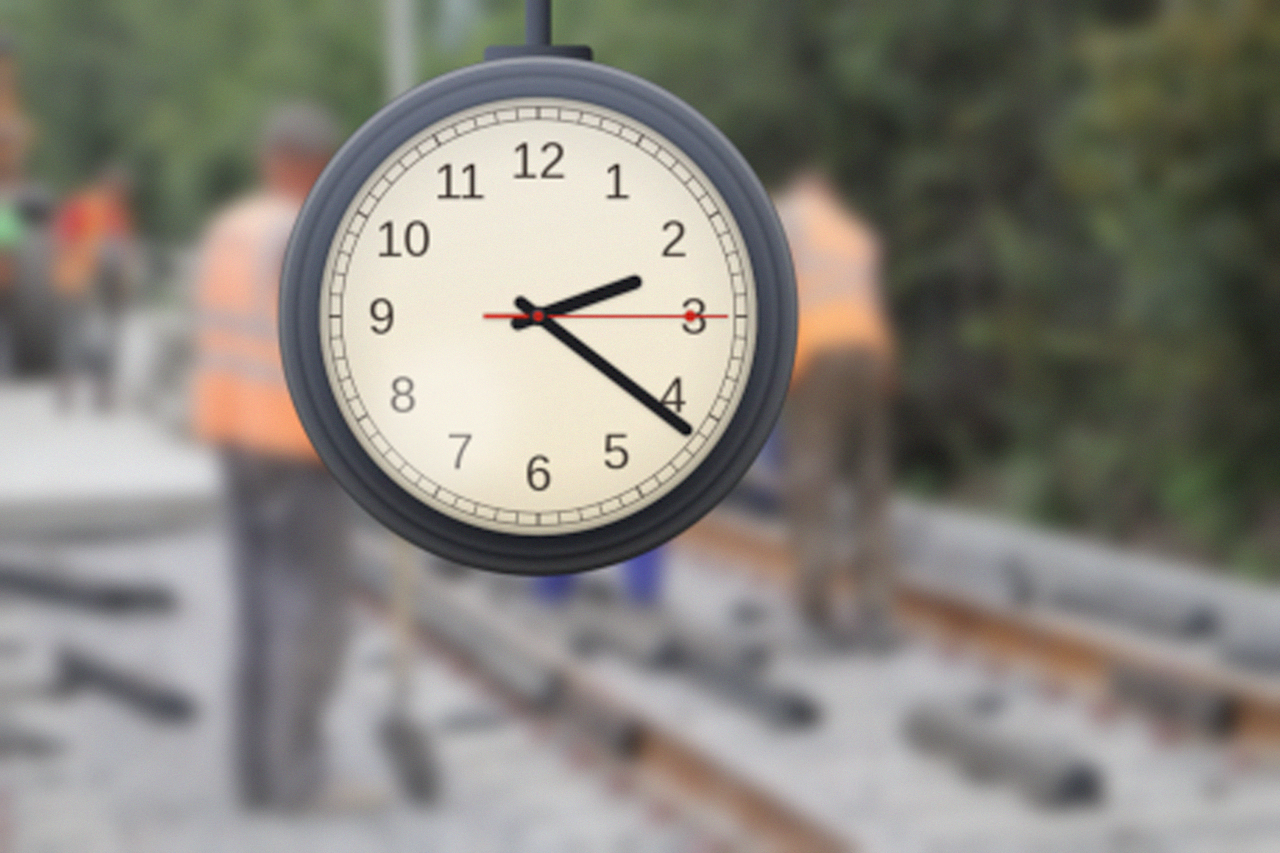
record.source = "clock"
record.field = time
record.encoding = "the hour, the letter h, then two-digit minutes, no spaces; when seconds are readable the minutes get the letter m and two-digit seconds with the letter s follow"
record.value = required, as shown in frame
2h21m15s
